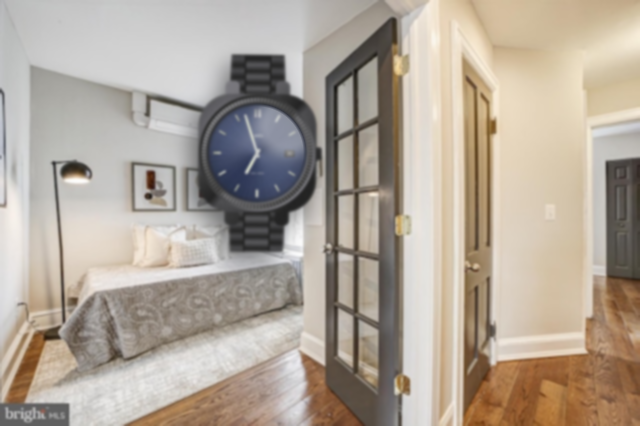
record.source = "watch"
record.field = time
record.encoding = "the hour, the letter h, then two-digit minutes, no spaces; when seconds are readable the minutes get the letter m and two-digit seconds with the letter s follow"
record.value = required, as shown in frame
6h57
